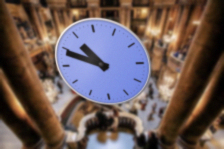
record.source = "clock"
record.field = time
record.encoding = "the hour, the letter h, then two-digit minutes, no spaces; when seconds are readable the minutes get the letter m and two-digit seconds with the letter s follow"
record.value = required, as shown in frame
10h49
